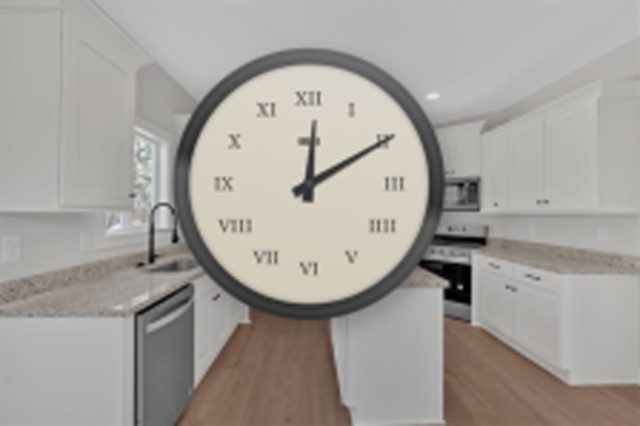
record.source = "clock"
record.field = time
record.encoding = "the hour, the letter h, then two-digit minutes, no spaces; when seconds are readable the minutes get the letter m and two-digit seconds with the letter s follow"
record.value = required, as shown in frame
12h10
